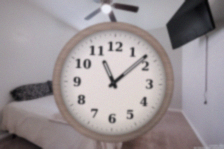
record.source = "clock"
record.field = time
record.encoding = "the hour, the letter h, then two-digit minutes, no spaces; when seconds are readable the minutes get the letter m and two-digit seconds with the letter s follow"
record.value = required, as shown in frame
11h08
